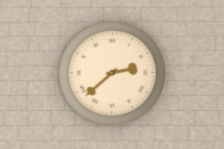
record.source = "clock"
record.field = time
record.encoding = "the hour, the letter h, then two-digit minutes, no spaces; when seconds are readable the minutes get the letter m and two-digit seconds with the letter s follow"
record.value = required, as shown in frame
2h38
